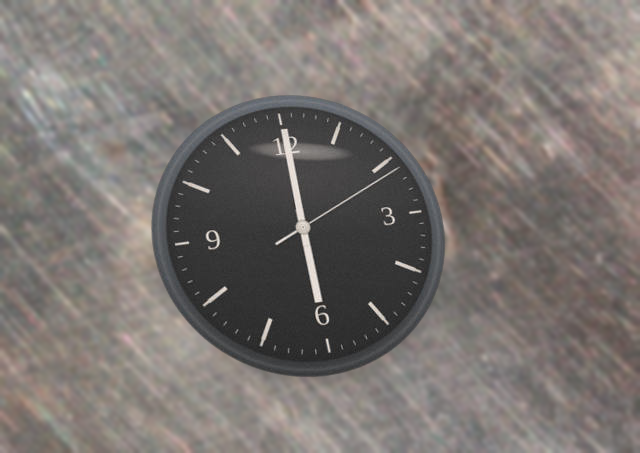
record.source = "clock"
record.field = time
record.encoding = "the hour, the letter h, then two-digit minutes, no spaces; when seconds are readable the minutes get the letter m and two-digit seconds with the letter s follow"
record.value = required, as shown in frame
6h00m11s
